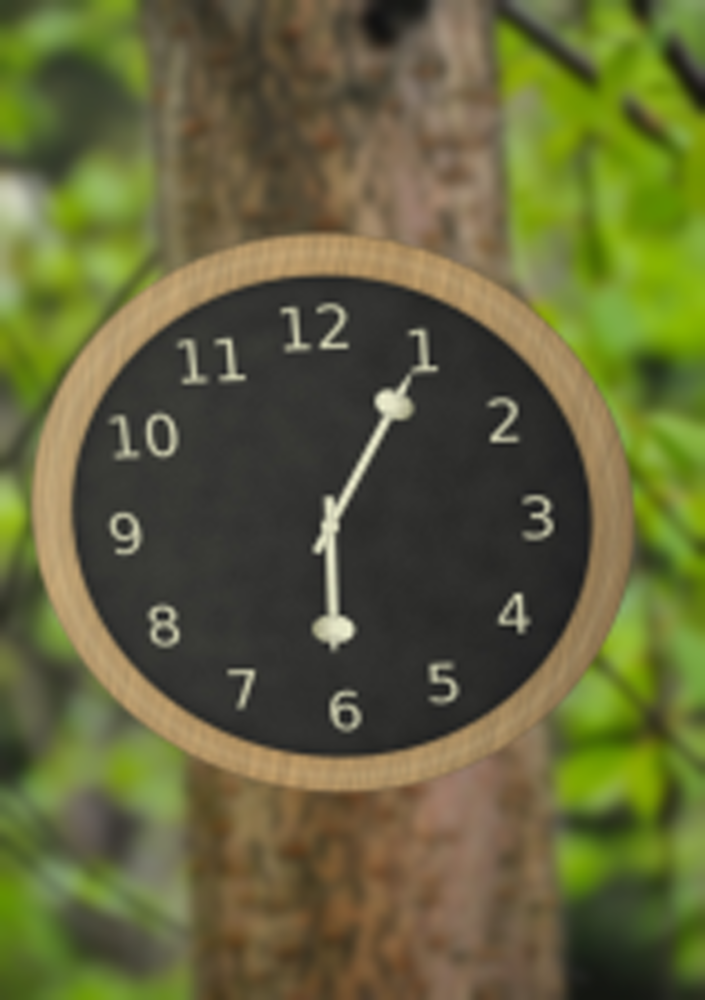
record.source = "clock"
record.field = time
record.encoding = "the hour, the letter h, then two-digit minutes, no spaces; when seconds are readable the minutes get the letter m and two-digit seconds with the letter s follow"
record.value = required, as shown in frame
6h05
